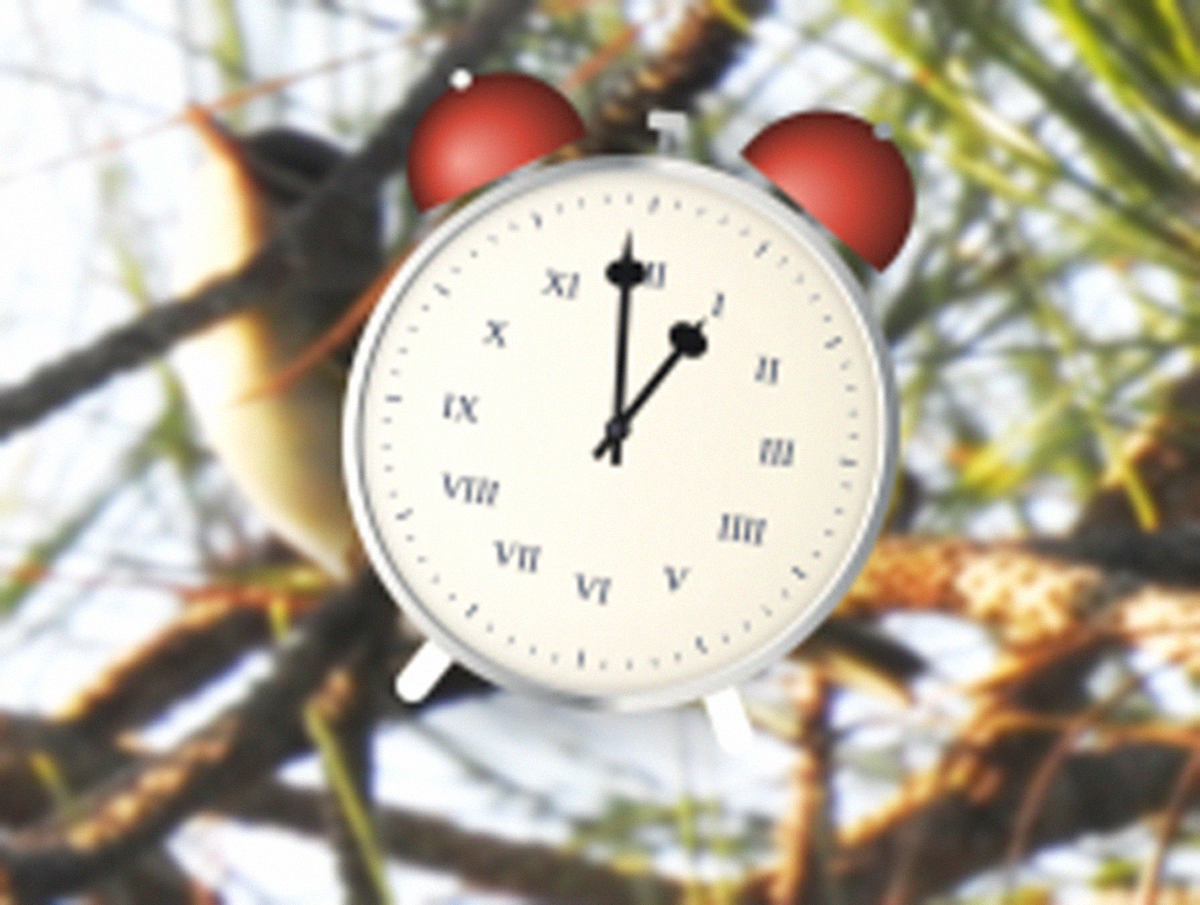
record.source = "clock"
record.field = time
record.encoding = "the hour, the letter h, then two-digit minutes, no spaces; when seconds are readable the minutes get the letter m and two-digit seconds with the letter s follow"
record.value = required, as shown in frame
12h59
